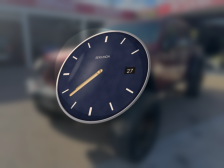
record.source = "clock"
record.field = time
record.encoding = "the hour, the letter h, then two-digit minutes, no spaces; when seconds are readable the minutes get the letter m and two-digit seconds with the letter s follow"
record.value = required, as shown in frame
7h38
